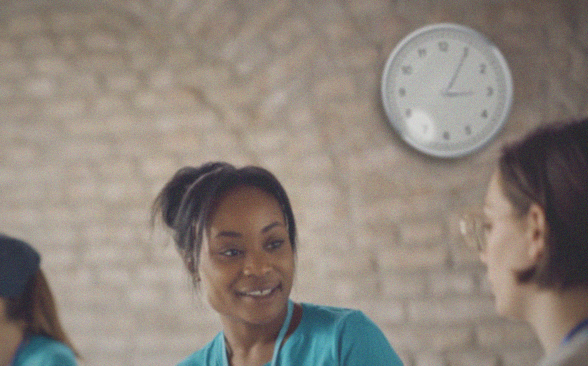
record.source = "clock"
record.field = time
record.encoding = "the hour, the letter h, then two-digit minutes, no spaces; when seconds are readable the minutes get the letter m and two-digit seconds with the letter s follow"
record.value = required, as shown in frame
3h05
